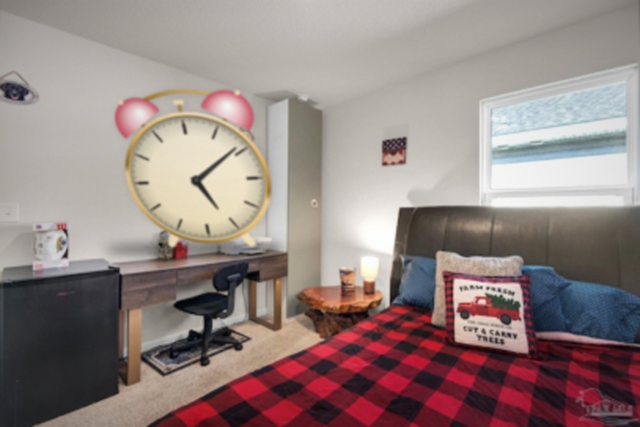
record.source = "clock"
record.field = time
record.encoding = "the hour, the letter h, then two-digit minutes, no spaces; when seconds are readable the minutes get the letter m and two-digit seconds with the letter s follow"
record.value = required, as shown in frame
5h09
